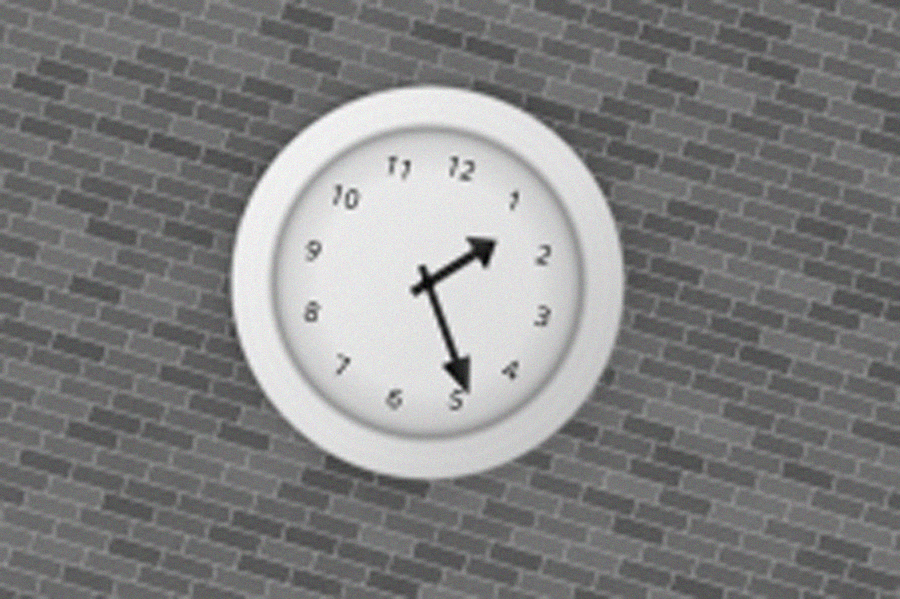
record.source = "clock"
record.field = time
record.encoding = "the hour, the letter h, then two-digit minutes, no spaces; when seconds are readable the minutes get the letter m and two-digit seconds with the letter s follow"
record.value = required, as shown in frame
1h24
